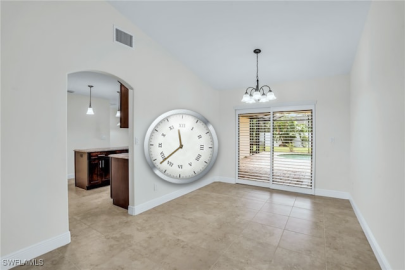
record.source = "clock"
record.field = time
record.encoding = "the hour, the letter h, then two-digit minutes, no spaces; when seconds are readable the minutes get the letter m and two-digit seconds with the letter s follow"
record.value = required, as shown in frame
11h38
